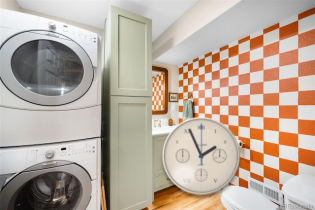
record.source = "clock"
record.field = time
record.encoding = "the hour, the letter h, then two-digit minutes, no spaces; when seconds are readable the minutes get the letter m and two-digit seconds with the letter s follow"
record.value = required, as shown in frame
1h56
